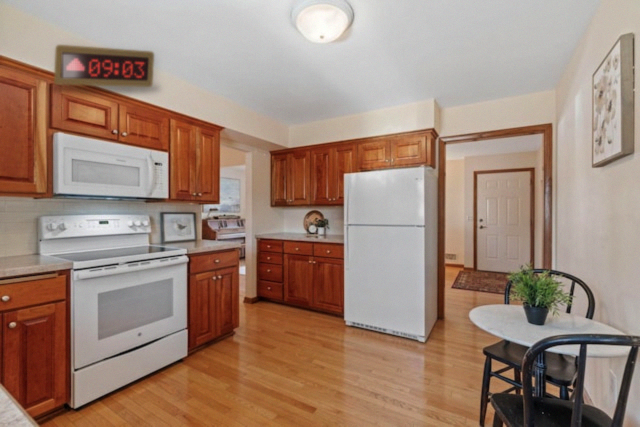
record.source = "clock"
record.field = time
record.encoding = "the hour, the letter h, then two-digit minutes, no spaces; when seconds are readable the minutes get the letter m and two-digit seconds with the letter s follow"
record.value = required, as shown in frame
9h03
